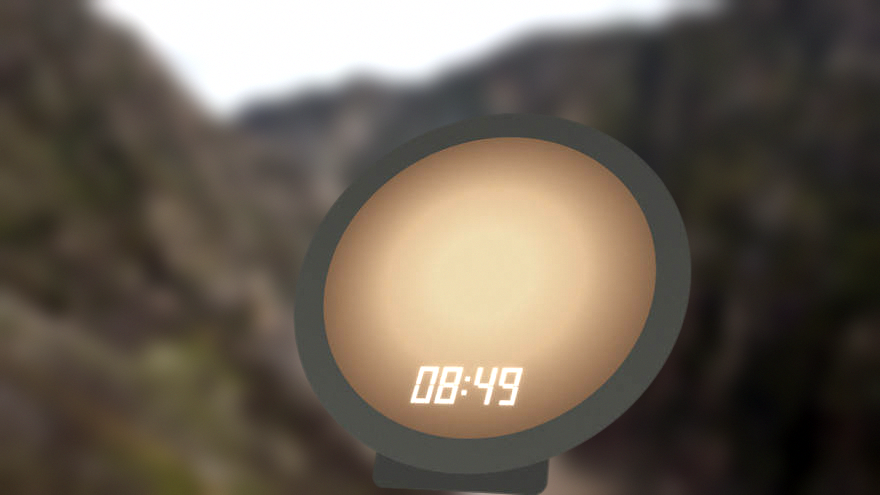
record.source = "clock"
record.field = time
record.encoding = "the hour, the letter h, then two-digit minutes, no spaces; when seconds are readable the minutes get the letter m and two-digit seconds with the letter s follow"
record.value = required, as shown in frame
8h49
